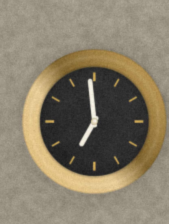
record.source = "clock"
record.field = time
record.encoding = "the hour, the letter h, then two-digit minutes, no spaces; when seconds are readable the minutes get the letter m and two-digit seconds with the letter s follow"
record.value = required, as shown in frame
6h59
